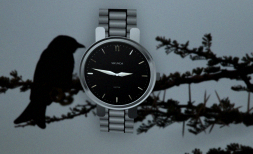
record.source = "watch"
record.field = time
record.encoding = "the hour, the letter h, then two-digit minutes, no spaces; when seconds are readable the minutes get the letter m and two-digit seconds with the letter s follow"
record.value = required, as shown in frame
2h47
